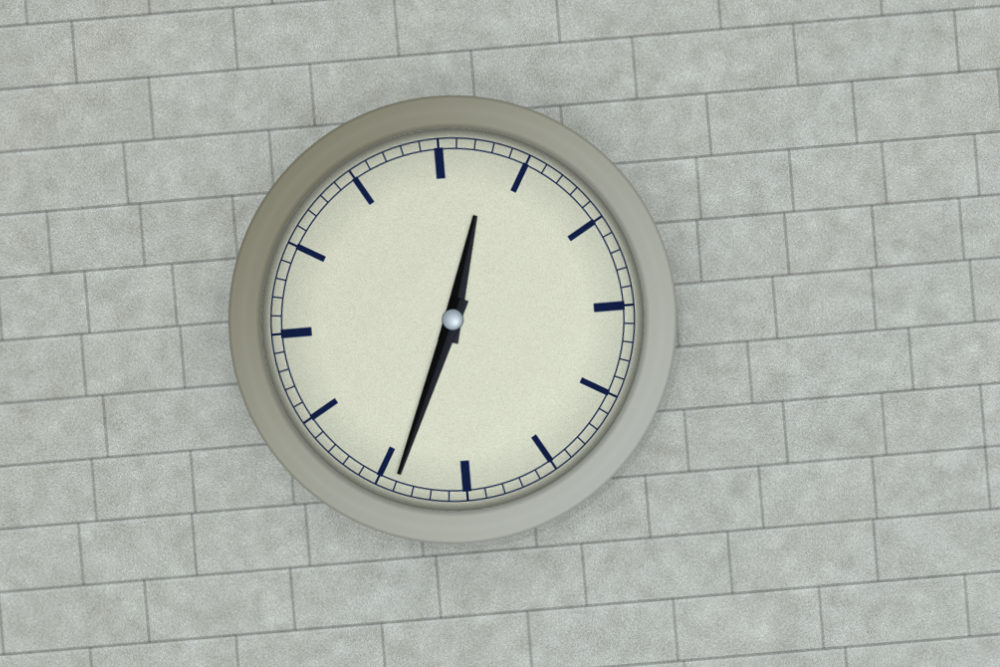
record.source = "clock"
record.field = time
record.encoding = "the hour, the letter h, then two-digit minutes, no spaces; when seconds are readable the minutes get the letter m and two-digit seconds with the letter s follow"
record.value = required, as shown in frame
12h34
